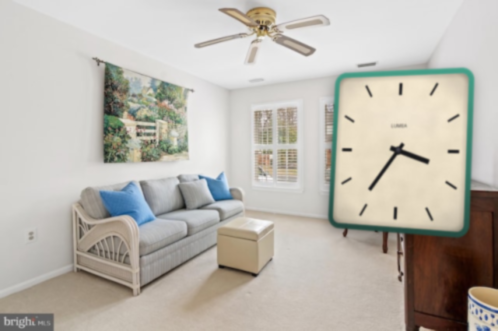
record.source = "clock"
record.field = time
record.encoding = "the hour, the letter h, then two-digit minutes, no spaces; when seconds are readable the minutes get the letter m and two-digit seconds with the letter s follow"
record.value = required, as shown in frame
3h36
